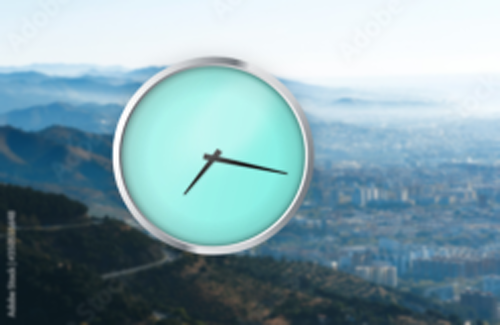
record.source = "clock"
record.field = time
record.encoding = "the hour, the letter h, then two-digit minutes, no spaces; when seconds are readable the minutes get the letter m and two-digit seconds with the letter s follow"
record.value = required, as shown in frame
7h17
